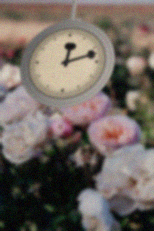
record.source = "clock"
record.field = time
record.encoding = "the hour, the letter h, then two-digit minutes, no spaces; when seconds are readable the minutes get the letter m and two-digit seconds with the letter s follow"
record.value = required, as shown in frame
12h12
